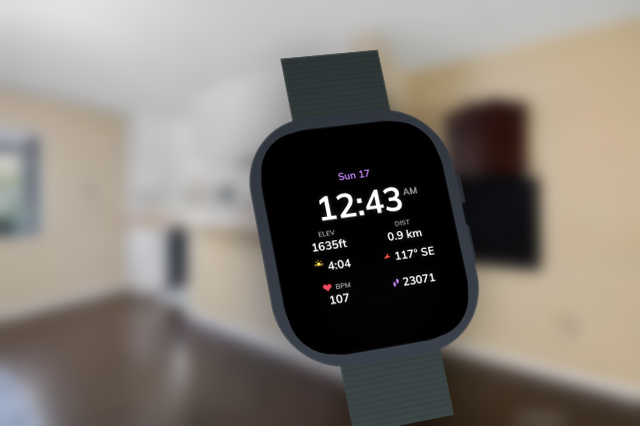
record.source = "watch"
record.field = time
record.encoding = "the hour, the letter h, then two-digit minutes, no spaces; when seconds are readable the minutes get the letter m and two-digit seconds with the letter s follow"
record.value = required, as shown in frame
12h43
